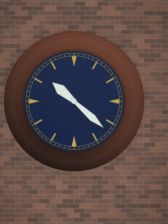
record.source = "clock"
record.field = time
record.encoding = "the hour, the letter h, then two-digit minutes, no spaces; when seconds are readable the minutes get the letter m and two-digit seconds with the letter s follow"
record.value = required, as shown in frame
10h22
